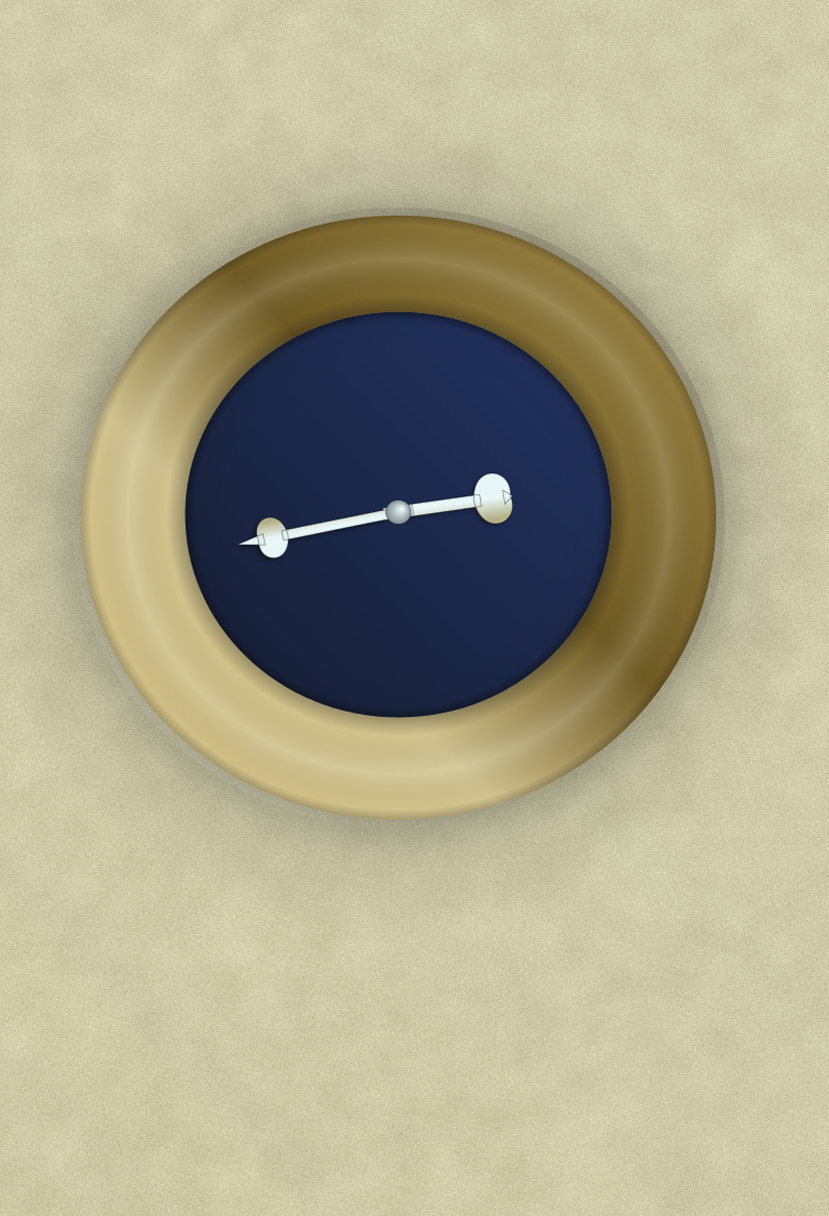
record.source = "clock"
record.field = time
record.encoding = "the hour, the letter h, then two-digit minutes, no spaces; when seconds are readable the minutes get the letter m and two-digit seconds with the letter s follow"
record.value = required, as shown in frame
2h43
